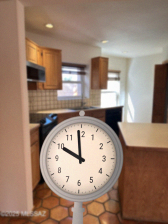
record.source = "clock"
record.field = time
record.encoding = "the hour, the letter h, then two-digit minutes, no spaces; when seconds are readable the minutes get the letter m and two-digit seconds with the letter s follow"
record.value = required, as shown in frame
9h59
